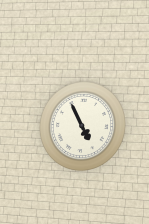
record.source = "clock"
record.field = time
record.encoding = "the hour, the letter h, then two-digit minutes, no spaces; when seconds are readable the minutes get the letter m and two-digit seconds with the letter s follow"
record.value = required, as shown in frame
4h55
